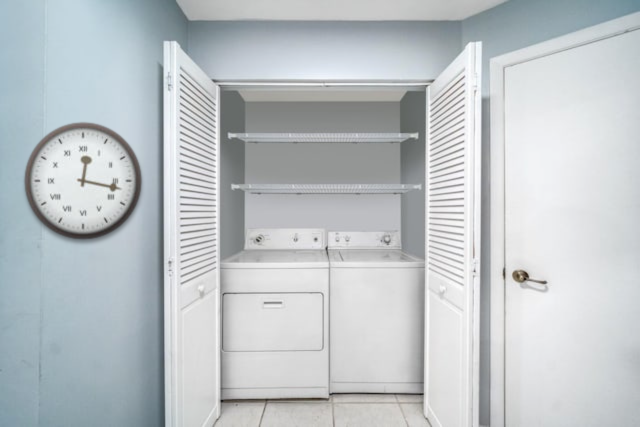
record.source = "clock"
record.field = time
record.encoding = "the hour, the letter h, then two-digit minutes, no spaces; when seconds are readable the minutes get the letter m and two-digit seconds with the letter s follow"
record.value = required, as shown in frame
12h17
